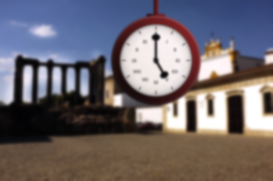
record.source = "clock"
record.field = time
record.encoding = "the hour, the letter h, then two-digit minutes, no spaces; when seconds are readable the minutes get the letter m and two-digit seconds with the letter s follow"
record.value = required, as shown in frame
5h00
